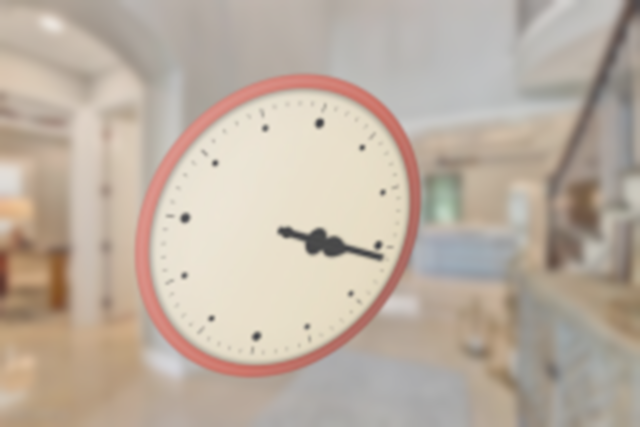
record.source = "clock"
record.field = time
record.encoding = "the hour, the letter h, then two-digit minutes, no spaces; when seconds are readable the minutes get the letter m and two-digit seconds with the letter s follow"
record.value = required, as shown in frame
3h16
